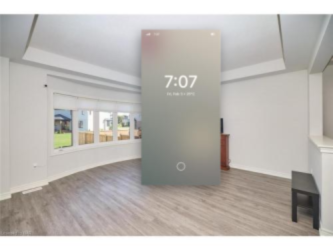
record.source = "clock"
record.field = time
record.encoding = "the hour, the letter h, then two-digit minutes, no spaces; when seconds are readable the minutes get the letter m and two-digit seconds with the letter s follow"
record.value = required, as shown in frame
7h07
